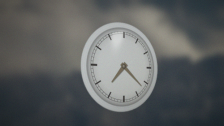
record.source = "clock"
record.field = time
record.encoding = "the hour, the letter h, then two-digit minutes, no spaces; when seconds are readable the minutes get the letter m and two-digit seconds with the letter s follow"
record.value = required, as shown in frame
7h22
